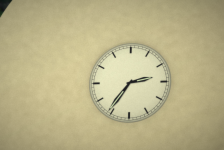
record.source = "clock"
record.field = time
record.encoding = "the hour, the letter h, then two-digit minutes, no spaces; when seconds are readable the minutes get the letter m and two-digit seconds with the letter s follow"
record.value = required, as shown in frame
2h36
